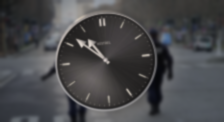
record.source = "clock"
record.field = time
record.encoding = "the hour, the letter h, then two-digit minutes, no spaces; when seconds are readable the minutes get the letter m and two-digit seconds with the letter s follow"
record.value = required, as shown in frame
10h52
